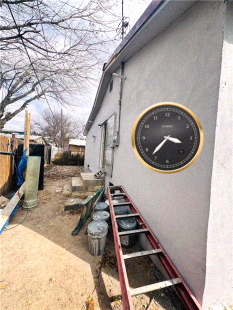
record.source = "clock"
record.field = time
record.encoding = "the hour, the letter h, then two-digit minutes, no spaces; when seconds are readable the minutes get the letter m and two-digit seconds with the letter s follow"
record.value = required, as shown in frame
3h37
